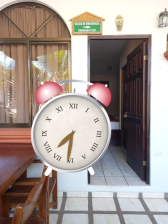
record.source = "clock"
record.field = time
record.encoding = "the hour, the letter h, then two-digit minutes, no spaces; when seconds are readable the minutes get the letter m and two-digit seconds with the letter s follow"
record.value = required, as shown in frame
7h31
